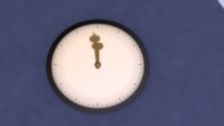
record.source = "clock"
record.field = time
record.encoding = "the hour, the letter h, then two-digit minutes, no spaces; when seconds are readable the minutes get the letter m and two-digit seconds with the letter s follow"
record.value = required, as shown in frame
11h59
